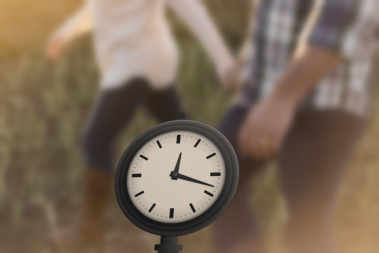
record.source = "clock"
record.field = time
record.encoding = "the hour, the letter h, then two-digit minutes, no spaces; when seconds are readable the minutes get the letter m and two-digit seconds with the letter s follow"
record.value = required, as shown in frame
12h18
